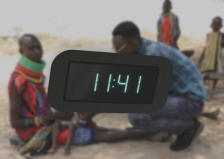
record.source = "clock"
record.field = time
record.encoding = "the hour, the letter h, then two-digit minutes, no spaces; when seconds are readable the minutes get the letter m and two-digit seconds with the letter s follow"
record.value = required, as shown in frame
11h41
